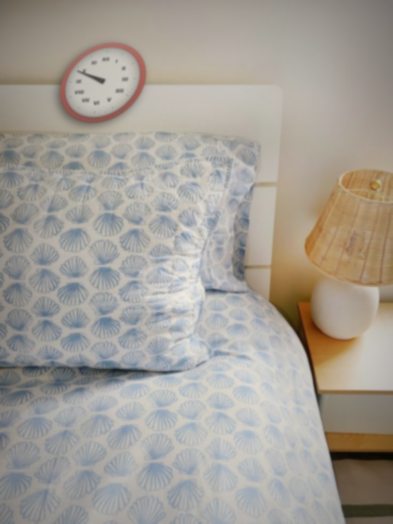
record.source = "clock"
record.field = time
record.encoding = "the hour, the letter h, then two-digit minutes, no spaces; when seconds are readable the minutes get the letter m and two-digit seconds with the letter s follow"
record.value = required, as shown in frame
9h49
